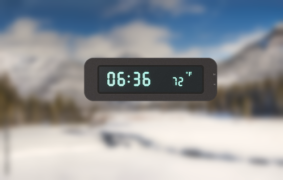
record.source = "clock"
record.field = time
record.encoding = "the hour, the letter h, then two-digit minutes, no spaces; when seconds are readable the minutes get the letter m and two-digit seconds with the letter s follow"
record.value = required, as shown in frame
6h36
